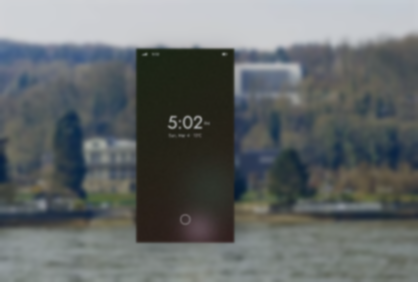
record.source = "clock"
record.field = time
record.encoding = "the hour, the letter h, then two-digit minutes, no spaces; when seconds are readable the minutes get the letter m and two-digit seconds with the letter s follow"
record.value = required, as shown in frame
5h02
